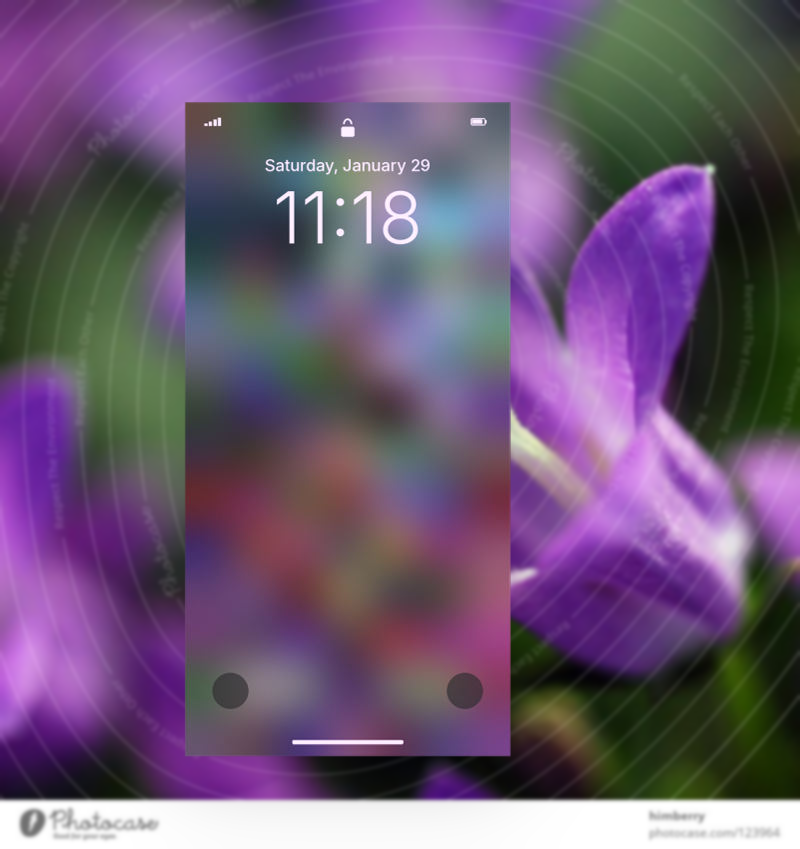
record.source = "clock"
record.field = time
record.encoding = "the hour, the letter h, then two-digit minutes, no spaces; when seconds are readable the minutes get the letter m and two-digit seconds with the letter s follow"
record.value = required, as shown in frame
11h18
